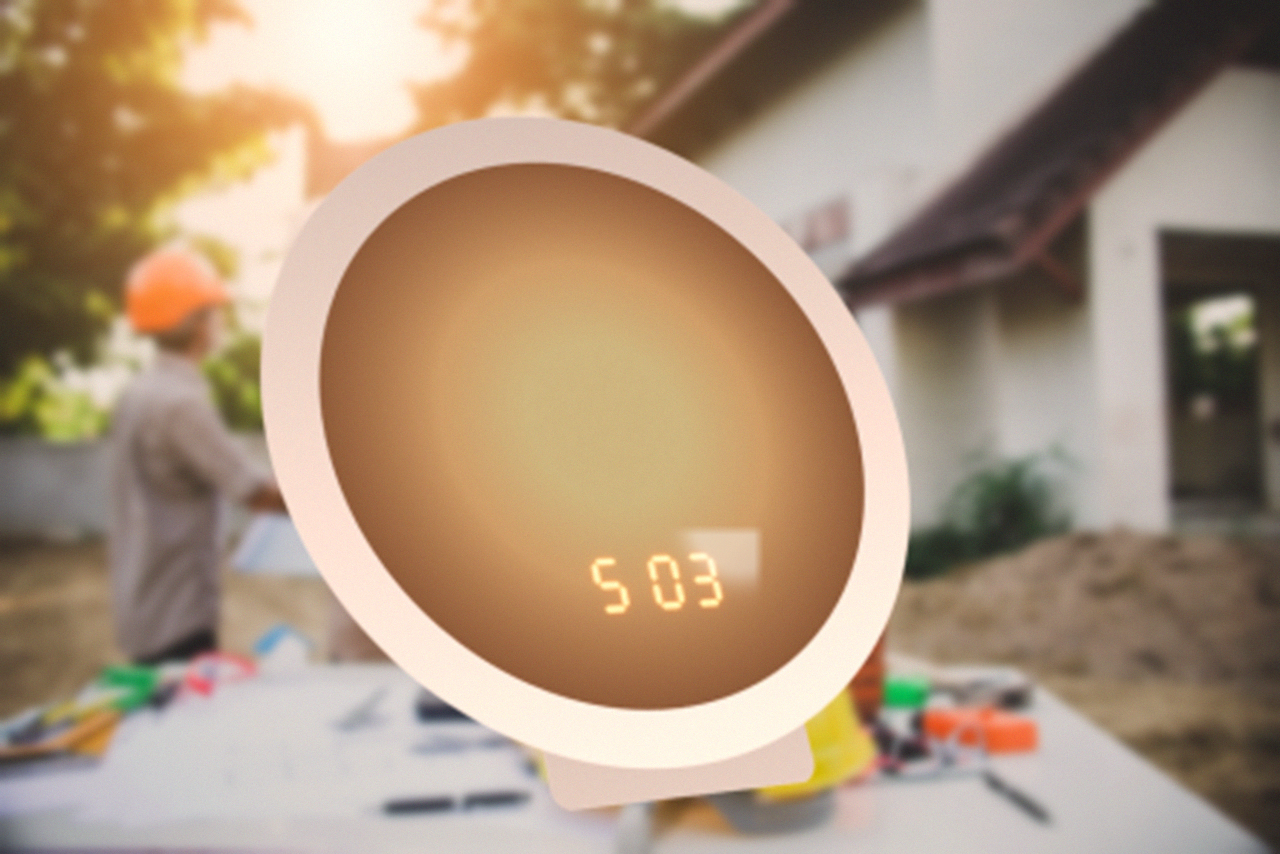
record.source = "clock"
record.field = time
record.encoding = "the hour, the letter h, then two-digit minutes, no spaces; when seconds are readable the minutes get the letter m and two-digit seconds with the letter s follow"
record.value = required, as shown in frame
5h03
